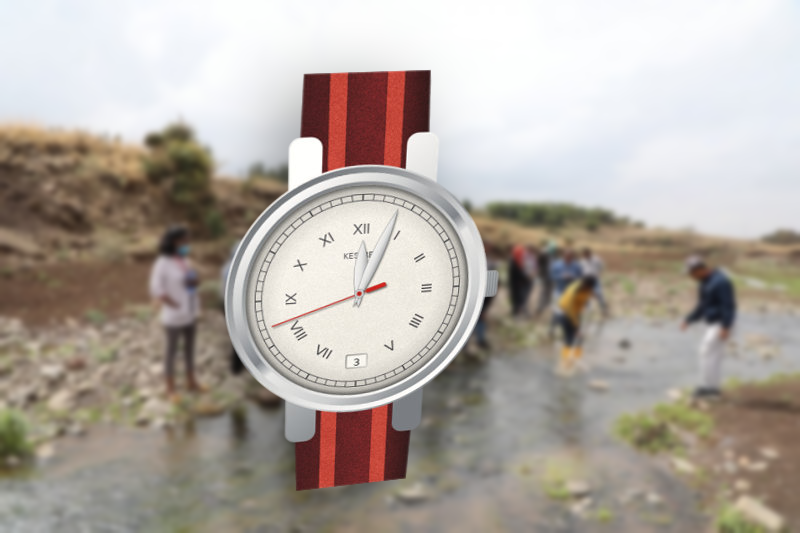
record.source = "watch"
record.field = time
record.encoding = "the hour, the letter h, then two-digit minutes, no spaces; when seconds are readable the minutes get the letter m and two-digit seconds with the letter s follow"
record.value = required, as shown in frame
12h03m42s
